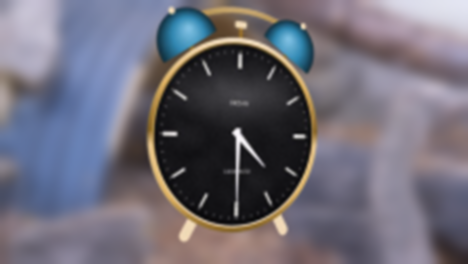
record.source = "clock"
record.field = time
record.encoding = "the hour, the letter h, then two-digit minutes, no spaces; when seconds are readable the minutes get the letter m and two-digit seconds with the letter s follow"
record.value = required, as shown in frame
4h30
